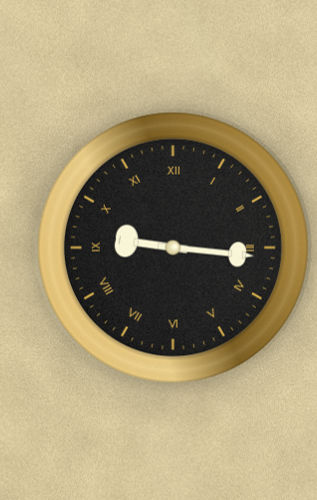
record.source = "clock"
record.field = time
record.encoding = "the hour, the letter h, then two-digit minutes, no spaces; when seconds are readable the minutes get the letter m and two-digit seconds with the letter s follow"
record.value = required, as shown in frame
9h16
